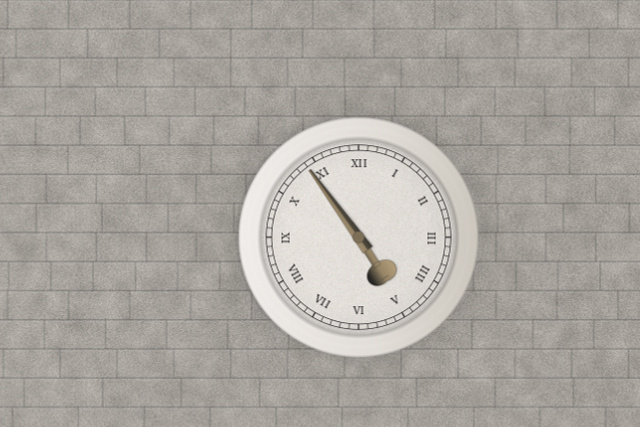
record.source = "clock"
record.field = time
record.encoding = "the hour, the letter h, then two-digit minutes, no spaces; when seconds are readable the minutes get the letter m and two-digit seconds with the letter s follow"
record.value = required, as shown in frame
4h54
